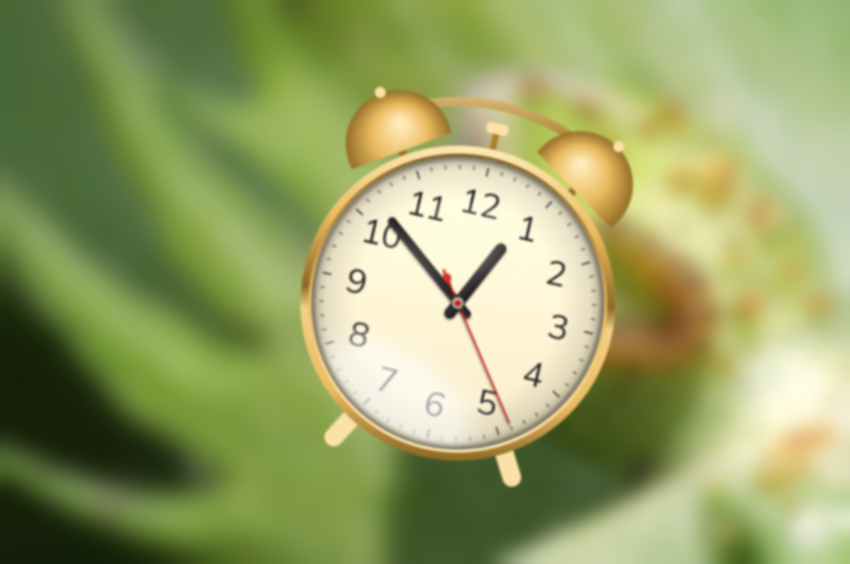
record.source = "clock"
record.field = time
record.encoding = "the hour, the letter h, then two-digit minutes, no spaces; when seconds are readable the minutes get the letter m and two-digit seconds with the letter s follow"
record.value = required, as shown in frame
12h51m24s
